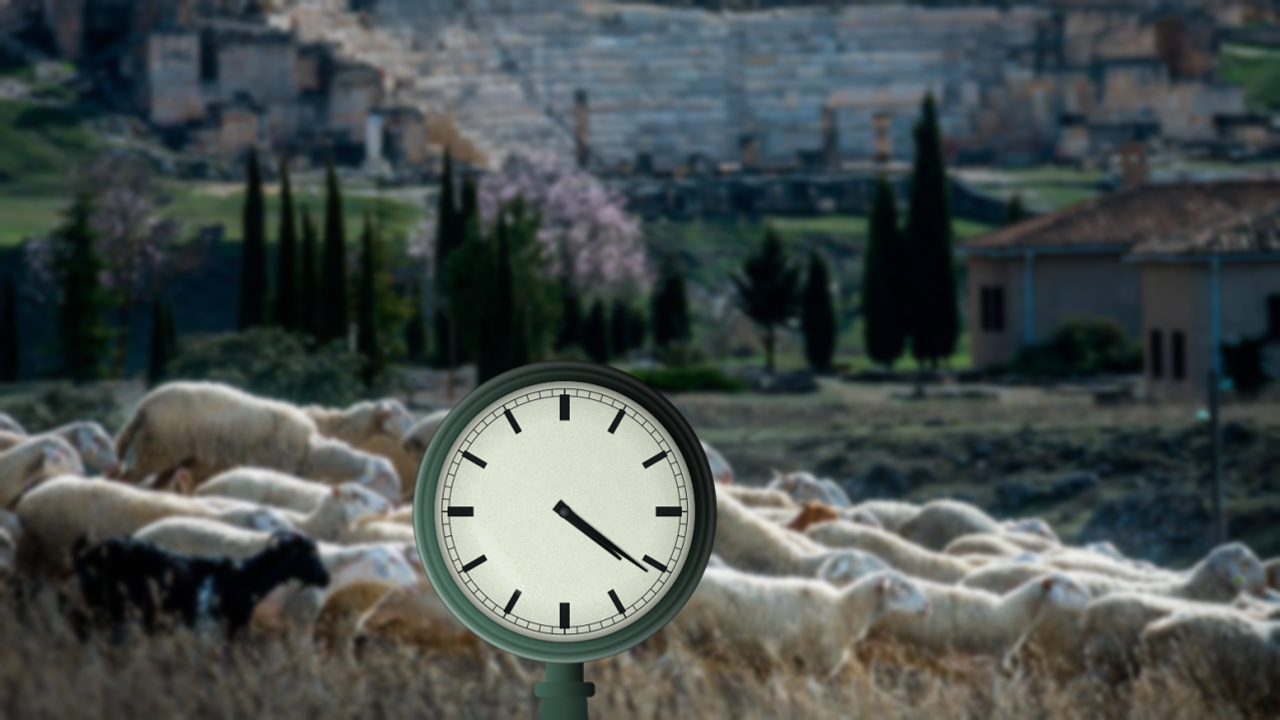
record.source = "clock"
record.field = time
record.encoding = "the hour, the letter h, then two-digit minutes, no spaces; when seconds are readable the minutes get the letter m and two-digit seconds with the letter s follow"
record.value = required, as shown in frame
4h21
